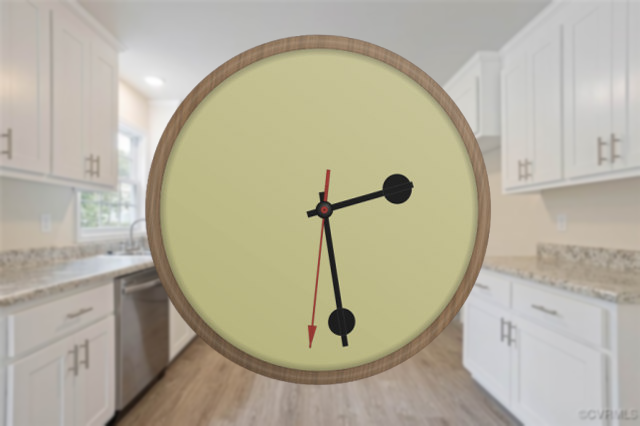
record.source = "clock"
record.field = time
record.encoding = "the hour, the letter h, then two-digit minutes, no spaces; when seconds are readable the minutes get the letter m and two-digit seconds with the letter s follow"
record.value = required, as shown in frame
2h28m31s
